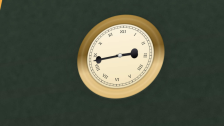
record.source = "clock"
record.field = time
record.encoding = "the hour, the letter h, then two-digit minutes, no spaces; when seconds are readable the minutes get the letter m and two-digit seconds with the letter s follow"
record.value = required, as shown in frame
2h43
